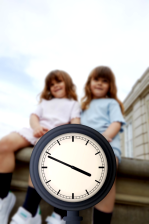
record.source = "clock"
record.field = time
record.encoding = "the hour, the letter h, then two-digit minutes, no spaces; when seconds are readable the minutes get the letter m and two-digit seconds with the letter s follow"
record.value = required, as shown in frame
3h49
